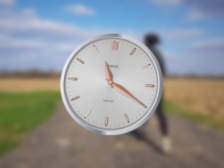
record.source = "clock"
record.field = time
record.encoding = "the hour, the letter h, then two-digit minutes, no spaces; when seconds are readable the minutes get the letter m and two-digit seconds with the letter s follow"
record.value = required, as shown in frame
11h20
